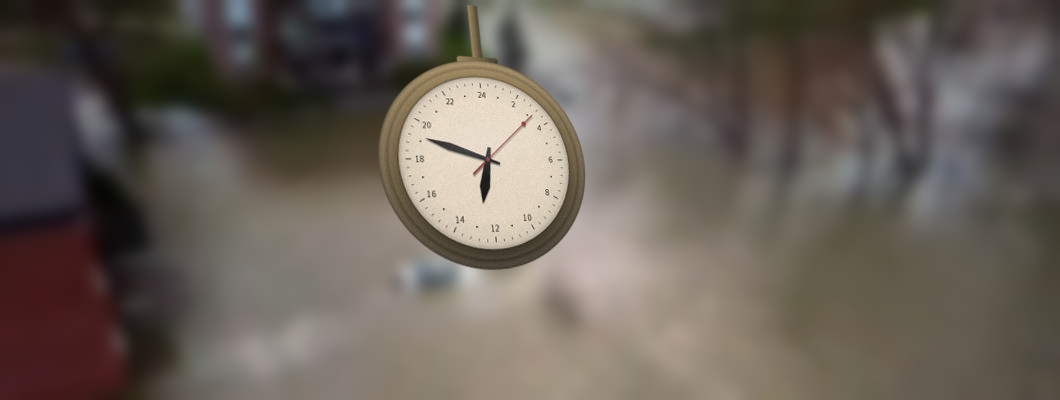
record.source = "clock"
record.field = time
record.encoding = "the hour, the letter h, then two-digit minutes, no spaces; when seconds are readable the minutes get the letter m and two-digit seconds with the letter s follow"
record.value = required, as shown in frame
12h48m08s
